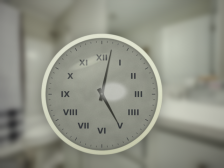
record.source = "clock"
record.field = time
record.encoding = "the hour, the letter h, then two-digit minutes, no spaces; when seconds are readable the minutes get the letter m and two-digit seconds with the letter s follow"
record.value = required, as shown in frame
5h02
